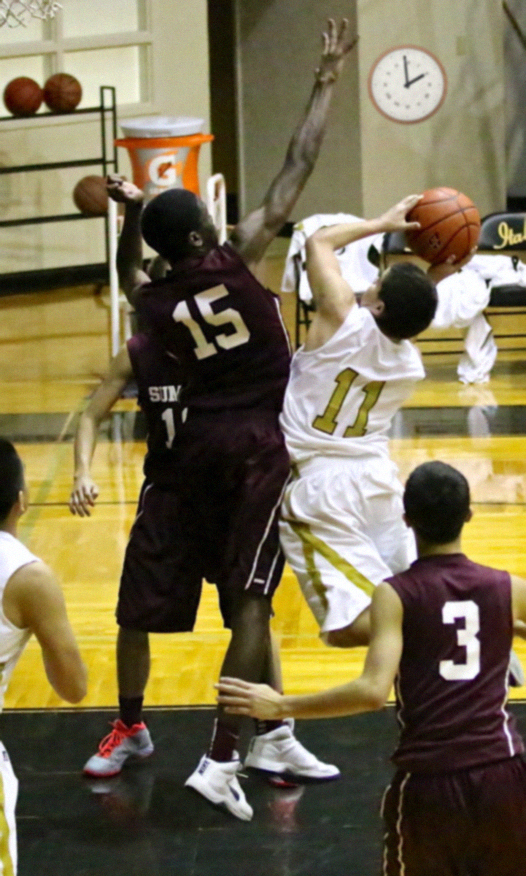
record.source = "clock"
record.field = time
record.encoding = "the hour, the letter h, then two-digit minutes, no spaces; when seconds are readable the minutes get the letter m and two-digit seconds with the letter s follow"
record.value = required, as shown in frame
1h59
